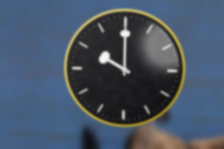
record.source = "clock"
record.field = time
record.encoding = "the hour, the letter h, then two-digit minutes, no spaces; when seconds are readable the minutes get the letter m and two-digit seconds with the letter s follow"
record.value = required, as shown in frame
10h00
